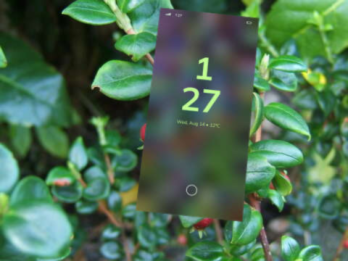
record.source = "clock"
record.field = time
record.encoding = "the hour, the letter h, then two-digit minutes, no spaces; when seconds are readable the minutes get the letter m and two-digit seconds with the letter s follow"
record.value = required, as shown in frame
1h27
